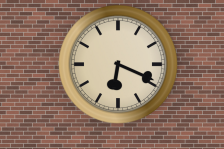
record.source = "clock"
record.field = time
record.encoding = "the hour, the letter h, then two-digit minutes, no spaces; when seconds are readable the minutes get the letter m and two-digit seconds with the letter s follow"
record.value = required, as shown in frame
6h19
